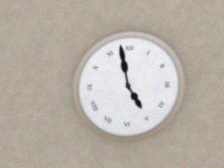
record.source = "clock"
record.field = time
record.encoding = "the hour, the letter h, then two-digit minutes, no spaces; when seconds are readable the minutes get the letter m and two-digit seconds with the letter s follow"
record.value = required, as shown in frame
4h58
